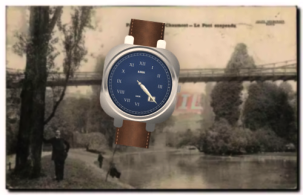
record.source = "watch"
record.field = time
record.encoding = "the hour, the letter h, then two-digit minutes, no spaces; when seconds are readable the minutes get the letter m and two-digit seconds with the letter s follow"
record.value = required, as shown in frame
4h22
